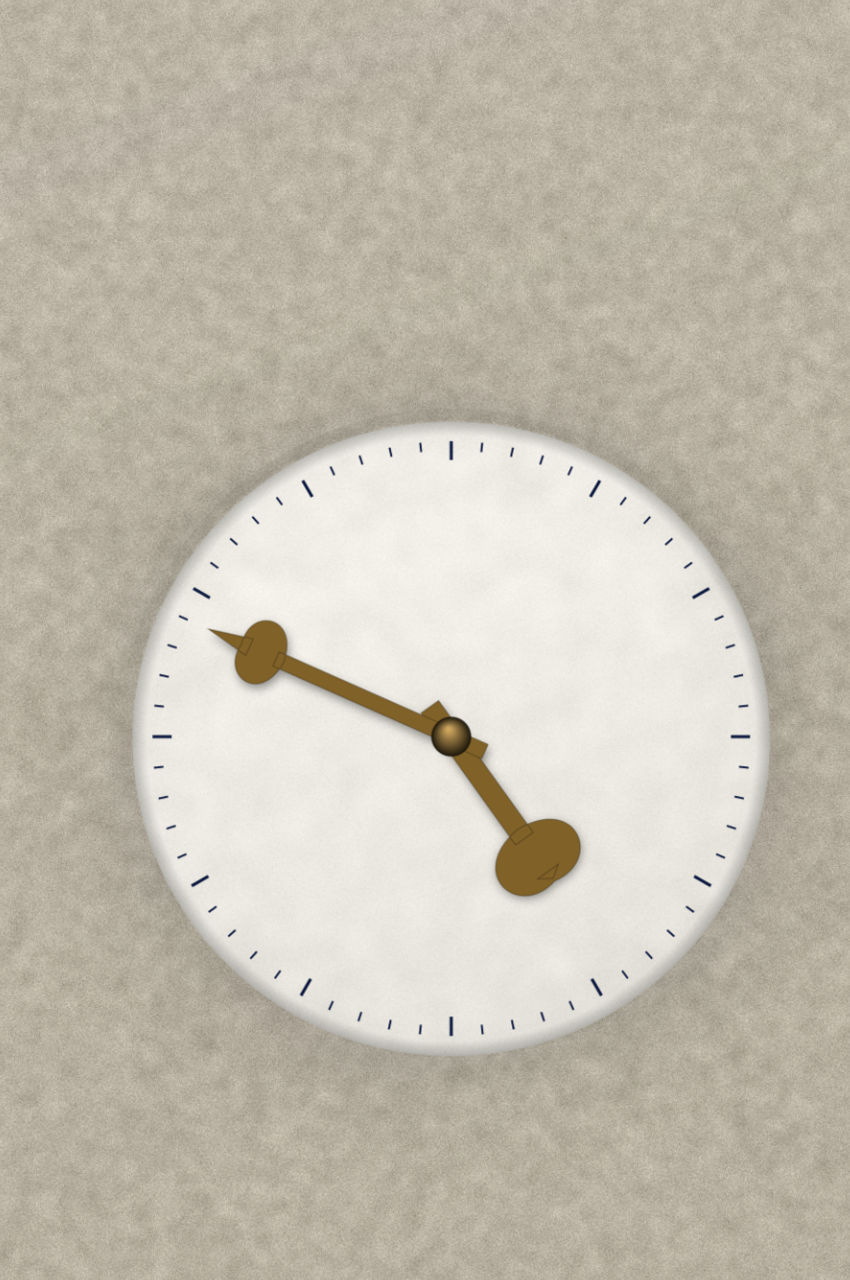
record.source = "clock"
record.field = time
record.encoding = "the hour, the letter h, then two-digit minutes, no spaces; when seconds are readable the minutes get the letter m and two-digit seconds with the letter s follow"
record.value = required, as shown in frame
4h49
